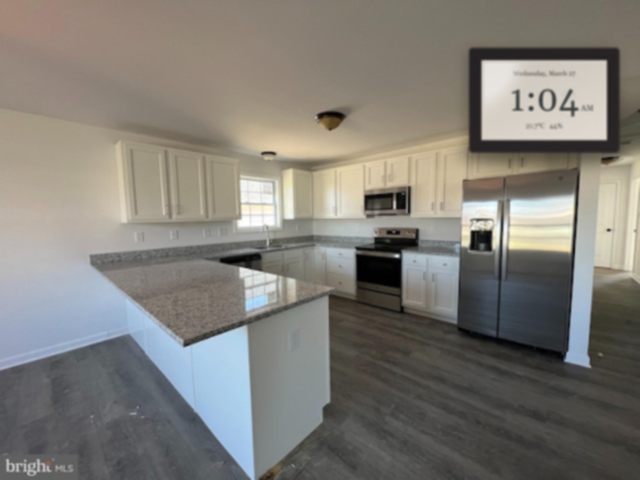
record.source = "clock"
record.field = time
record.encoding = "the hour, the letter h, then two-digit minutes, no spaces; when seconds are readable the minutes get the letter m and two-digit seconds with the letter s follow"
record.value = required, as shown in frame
1h04
